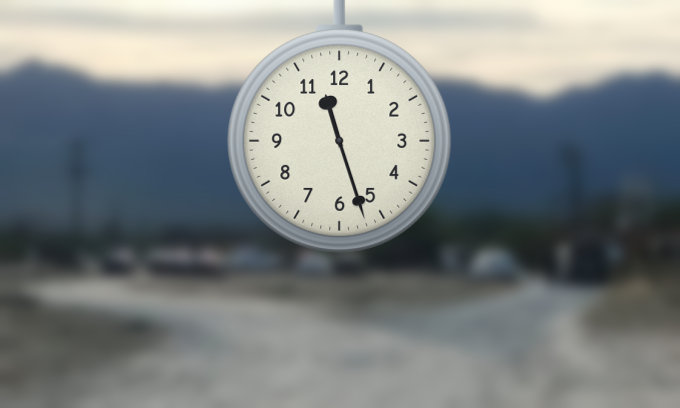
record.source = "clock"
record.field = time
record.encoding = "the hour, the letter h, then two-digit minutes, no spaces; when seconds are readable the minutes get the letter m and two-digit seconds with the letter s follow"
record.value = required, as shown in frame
11h27
